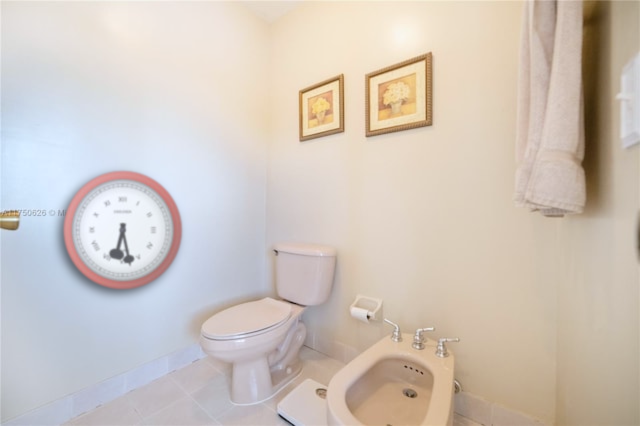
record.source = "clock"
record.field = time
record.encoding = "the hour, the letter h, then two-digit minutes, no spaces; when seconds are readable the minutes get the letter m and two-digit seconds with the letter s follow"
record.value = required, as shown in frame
6h28
